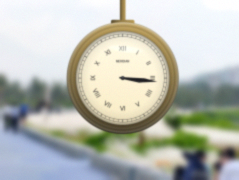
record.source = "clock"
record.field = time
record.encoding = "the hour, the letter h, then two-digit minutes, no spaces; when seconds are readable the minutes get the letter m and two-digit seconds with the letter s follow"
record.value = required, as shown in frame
3h16
